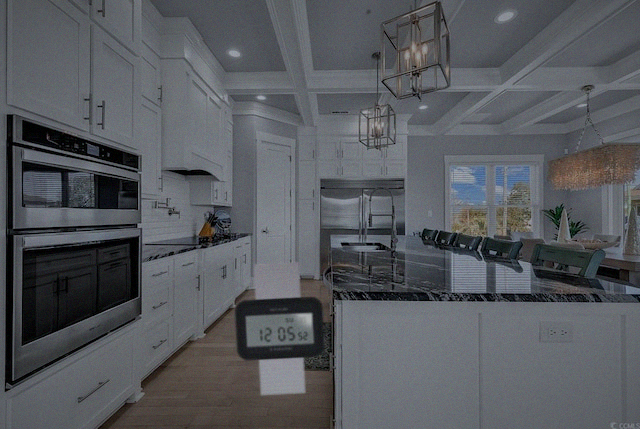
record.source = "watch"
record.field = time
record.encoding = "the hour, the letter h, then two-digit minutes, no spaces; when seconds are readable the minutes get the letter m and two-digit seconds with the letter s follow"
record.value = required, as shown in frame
12h05
